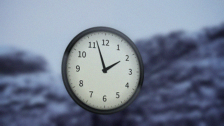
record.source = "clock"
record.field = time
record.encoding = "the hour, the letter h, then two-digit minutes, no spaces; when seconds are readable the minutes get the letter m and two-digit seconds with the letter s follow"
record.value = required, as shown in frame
1h57
